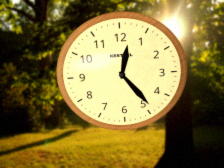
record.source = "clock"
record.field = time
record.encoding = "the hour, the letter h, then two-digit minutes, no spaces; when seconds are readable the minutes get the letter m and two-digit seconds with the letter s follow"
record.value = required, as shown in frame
12h24
